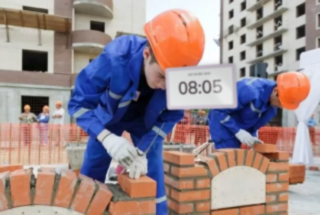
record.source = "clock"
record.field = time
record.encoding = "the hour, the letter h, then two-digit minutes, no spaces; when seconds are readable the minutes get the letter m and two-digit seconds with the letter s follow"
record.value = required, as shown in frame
8h05
